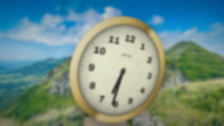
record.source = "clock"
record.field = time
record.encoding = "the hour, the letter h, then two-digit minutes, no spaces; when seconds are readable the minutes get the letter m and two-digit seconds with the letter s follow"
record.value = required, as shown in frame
6h31
